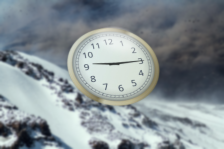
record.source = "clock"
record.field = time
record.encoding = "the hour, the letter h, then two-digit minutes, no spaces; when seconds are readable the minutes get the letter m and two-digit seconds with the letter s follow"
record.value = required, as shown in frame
9h15
